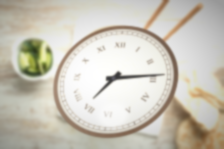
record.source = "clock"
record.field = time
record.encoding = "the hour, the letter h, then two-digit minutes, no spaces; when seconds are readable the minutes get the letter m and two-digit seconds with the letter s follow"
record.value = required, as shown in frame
7h14
